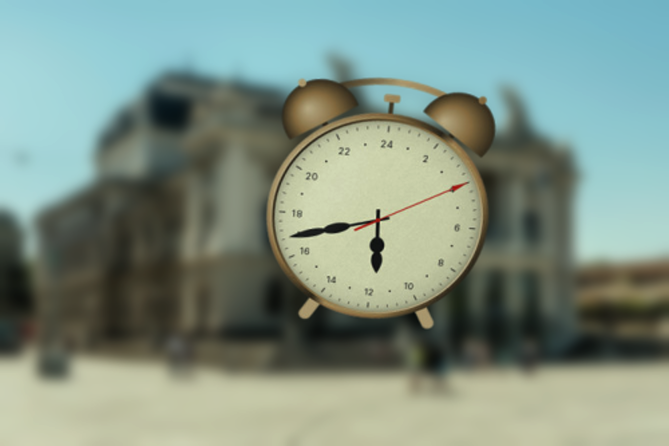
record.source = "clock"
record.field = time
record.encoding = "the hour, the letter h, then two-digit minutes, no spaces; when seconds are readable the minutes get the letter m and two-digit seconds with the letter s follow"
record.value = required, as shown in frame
11h42m10s
